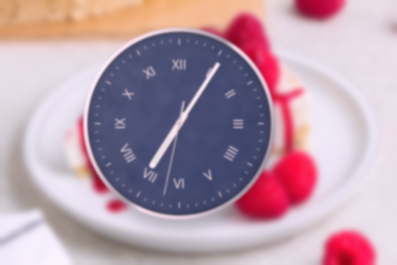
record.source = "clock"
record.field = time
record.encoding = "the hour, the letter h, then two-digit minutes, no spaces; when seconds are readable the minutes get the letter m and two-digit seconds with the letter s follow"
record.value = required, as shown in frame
7h05m32s
